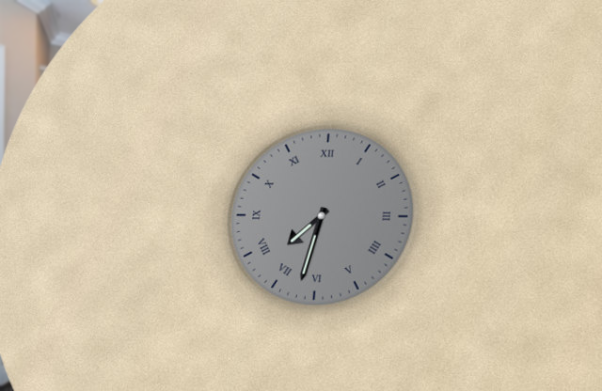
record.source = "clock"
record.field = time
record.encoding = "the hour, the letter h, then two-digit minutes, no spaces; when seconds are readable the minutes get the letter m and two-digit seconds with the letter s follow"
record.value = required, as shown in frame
7h32
